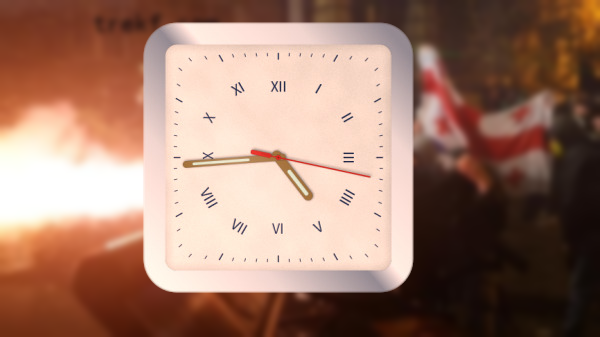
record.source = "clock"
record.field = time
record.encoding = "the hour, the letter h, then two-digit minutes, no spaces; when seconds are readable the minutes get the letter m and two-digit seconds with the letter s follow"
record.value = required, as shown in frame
4h44m17s
